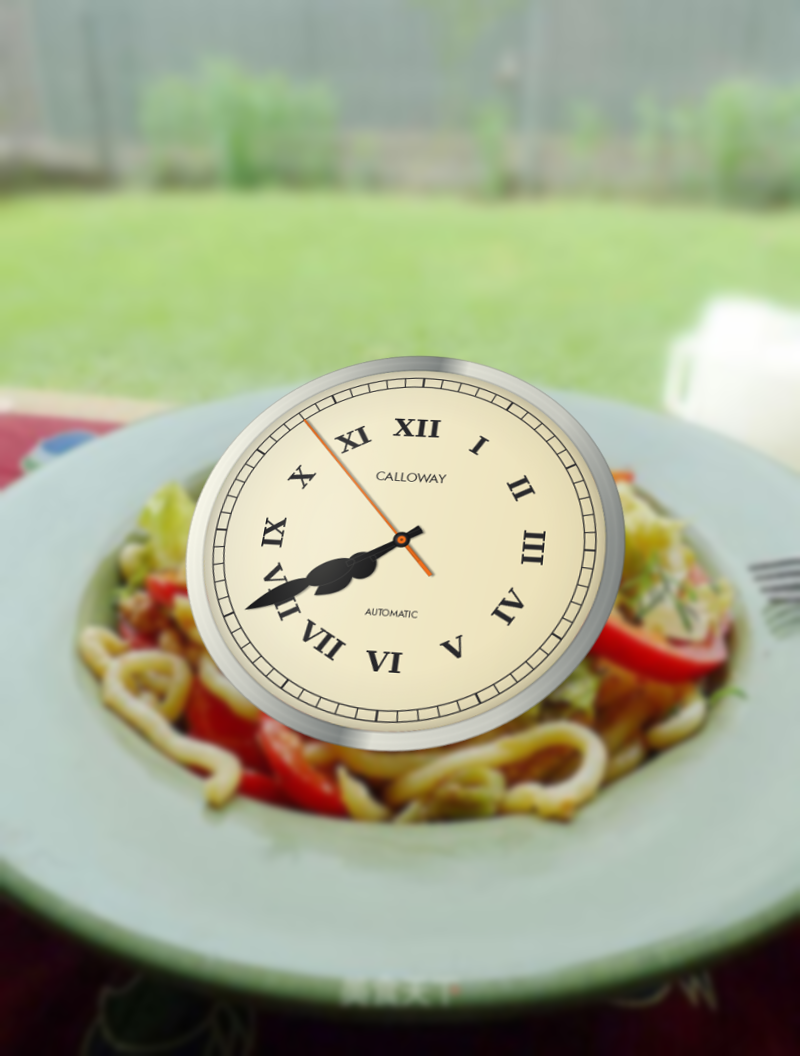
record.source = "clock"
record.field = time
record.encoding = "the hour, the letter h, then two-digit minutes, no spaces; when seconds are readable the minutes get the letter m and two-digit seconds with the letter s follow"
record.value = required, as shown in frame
7h39m53s
